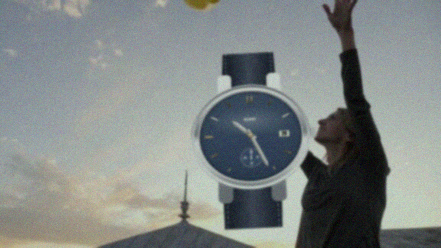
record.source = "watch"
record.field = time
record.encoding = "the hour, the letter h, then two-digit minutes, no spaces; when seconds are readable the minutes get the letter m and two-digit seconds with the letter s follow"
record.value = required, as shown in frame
10h26
